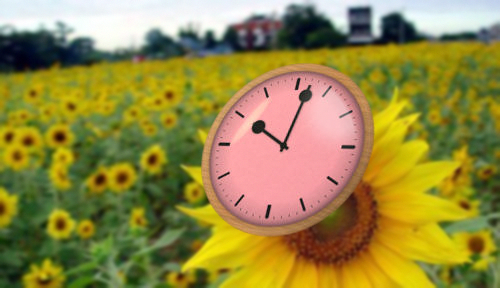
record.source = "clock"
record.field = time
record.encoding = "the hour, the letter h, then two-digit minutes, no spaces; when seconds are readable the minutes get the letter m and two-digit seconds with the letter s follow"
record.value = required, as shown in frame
10h02
